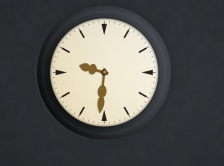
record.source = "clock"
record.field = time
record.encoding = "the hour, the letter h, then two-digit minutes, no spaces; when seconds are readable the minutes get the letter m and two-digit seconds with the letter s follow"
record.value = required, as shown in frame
9h31
